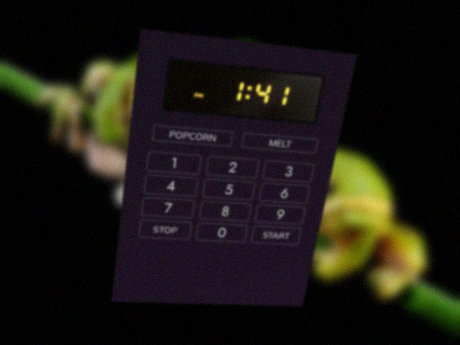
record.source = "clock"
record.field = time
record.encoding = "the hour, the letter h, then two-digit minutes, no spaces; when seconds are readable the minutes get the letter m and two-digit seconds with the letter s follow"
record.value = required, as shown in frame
1h41
